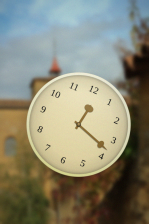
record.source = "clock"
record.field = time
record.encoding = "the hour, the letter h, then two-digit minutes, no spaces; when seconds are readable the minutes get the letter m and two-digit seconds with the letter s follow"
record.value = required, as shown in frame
12h18
